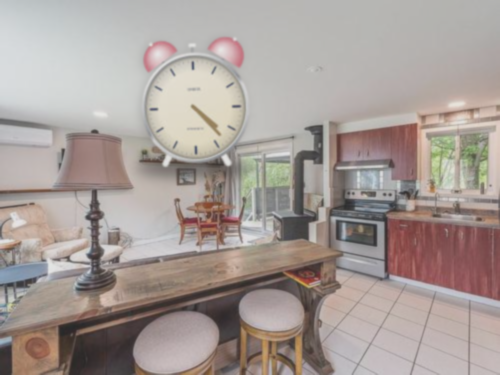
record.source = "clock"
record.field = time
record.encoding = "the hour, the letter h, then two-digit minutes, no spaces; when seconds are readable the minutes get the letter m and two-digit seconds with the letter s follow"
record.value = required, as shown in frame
4h23
